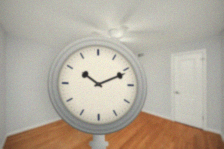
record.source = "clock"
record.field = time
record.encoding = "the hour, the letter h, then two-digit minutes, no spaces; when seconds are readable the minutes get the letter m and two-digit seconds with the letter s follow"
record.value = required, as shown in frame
10h11
